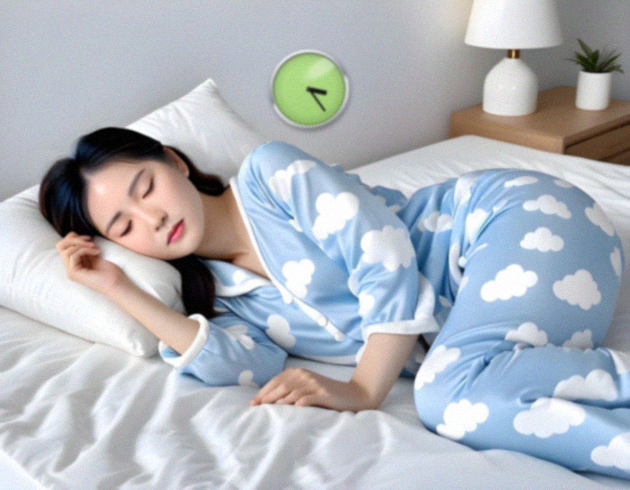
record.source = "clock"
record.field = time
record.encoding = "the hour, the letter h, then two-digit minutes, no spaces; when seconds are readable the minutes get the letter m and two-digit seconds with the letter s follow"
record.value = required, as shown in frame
3h24
